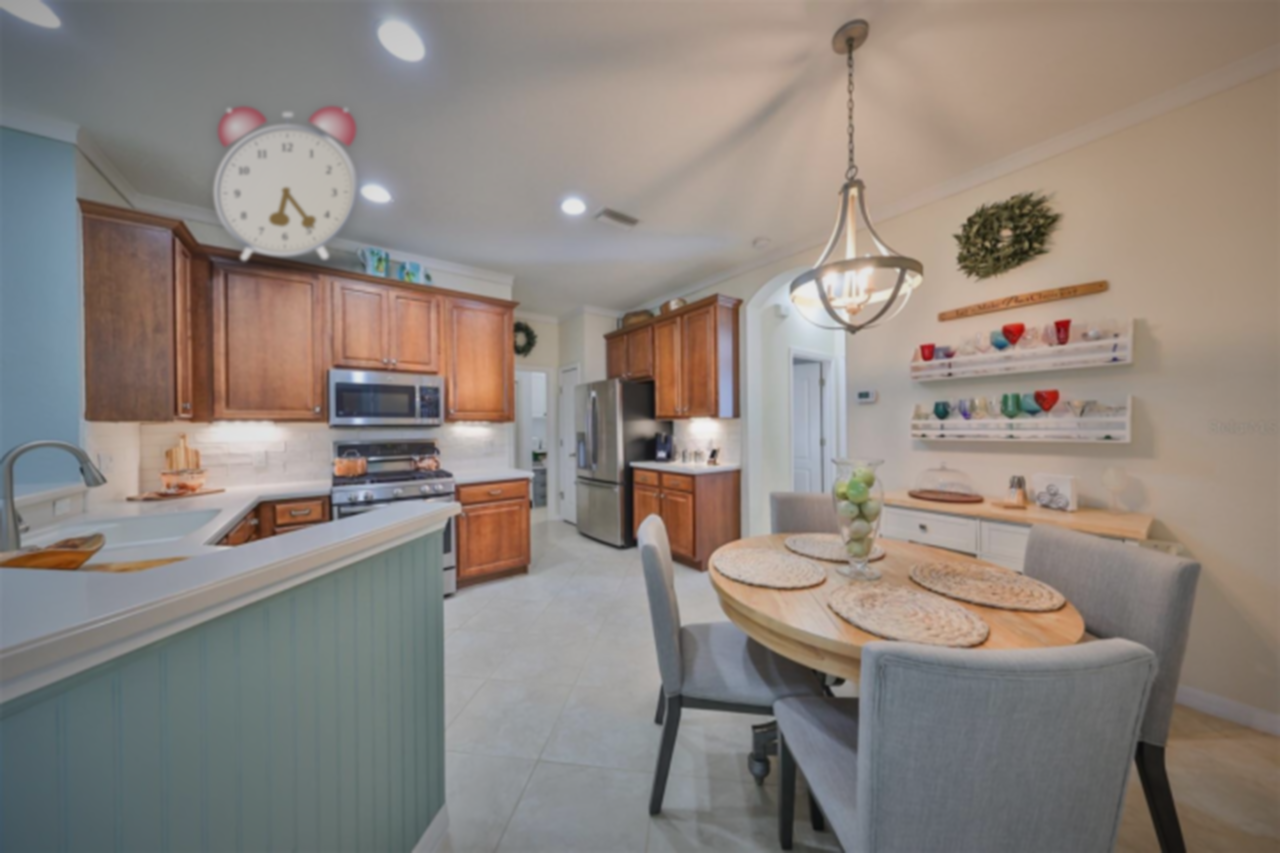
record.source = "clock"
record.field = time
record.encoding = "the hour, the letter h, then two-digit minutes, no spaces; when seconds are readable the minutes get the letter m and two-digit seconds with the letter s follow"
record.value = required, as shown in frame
6h24
